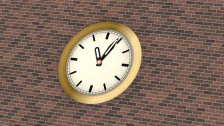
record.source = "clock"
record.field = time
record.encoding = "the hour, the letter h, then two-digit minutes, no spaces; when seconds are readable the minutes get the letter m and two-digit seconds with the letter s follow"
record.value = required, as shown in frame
11h04
